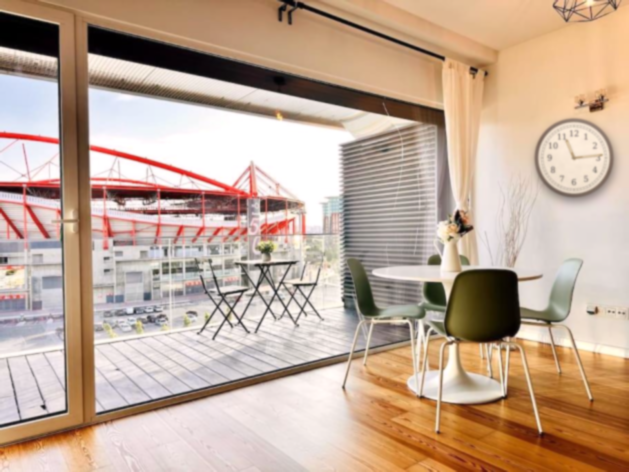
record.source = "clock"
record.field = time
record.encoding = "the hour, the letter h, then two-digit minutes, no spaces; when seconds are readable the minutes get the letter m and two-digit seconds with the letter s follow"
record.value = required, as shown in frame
11h14
